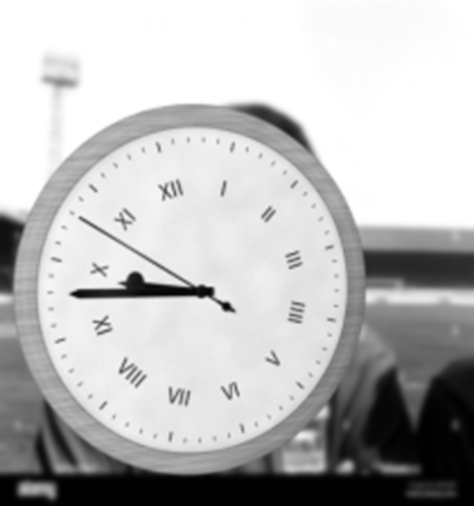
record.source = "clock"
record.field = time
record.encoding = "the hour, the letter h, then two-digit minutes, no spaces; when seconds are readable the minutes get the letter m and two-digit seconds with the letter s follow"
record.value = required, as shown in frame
9h47m53s
